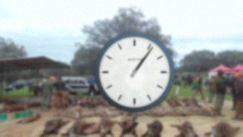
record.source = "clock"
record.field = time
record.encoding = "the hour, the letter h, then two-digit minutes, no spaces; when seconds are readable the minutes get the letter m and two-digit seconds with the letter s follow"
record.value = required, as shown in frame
1h06
